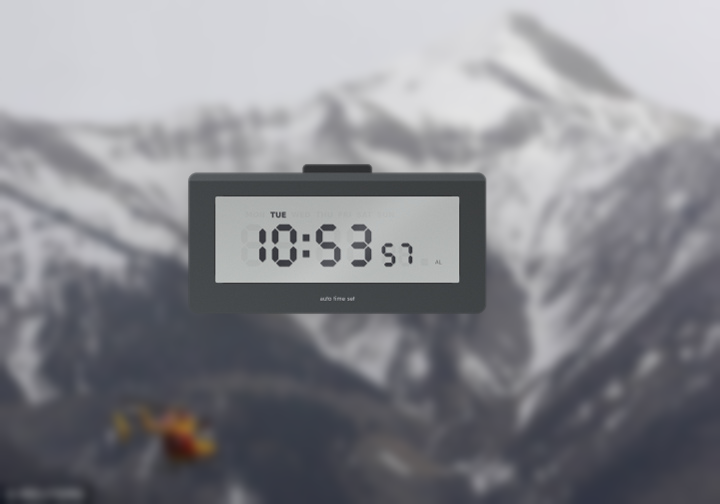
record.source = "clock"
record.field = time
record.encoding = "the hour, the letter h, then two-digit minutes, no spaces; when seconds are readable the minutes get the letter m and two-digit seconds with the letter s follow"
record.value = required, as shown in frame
10h53m57s
